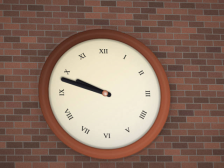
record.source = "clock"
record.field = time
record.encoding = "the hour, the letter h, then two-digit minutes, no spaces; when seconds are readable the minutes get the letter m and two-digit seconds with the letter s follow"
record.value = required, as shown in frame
9h48
